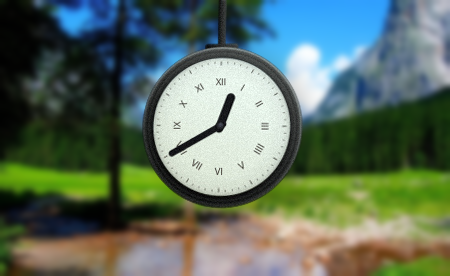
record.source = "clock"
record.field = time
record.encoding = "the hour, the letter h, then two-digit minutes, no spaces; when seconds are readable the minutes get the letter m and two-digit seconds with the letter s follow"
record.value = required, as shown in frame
12h40
